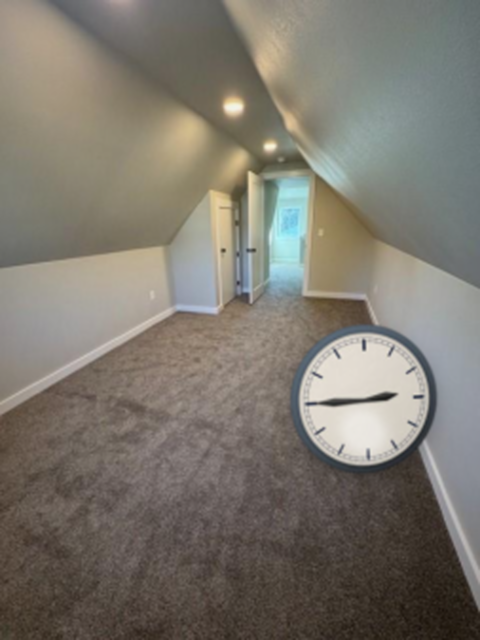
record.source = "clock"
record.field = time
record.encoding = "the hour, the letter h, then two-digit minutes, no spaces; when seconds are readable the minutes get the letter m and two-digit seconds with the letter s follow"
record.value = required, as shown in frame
2h45
